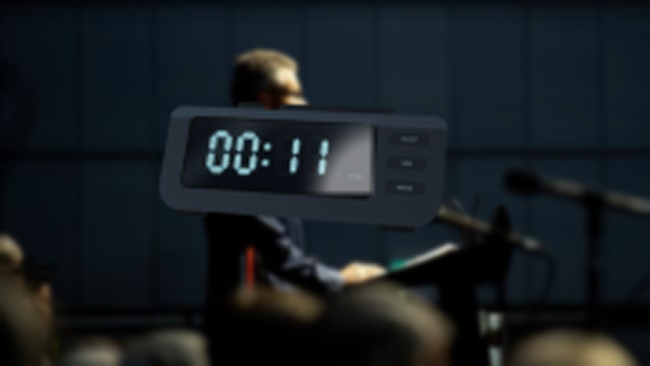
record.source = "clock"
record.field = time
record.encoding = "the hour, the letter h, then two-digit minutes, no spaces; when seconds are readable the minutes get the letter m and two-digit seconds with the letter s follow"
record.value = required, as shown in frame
0h11
